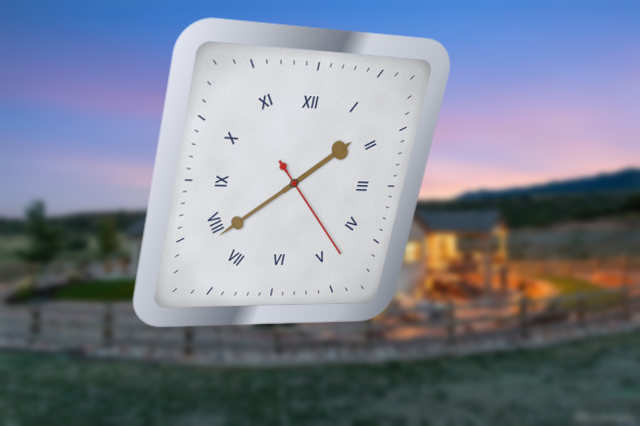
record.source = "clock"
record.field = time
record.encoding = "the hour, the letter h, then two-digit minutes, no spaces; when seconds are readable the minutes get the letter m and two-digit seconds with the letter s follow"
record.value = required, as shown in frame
1h38m23s
